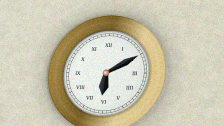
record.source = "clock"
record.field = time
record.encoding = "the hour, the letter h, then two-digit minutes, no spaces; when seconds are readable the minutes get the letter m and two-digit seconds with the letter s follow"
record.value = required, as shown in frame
6h10
